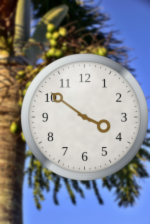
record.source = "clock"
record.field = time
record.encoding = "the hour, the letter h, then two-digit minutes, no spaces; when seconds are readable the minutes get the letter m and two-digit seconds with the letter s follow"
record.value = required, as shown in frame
3h51
